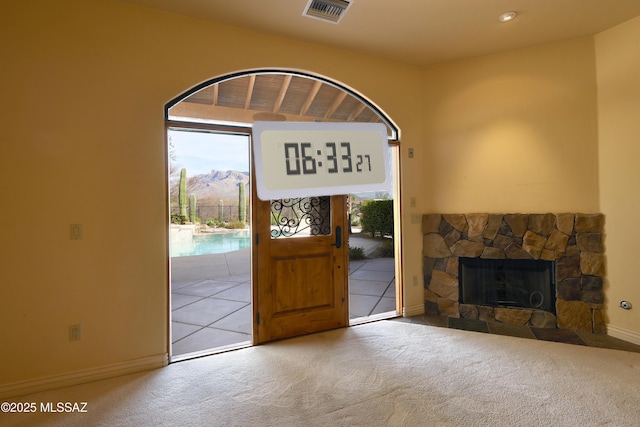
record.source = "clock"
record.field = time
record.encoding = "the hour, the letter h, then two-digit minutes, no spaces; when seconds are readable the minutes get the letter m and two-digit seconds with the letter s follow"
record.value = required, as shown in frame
6h33m27s
